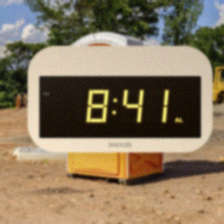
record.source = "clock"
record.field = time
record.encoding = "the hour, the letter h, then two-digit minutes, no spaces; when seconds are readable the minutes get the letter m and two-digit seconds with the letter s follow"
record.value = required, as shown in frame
8h41
